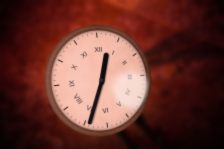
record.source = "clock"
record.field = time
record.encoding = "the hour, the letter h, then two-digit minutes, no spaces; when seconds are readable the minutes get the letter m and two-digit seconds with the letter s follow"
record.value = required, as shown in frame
12h34
